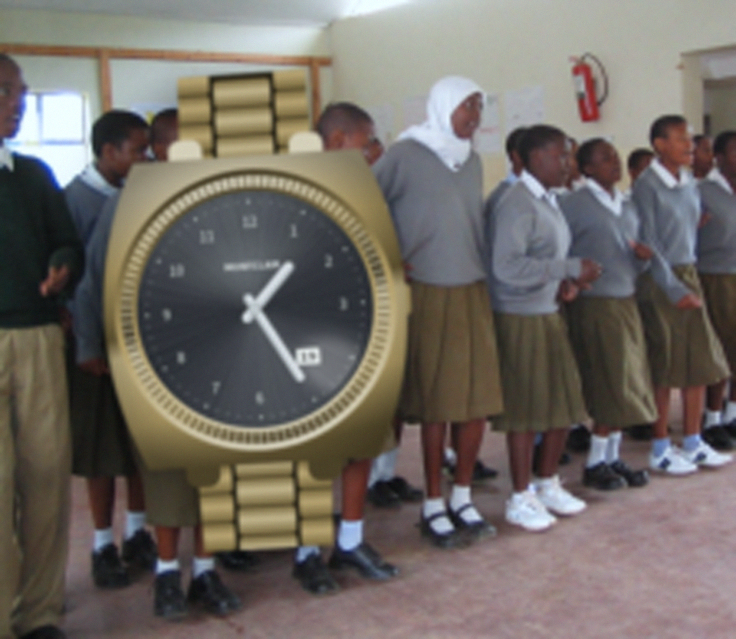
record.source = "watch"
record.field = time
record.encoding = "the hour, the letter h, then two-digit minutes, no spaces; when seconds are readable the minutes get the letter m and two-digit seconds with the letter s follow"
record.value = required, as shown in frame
1h25
